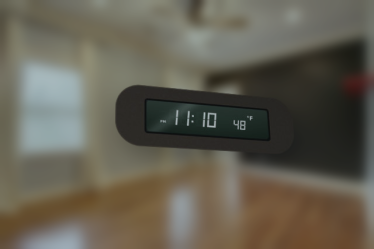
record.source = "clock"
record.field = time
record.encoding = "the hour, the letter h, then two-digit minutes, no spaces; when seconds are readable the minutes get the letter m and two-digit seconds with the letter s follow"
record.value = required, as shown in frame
11h10
